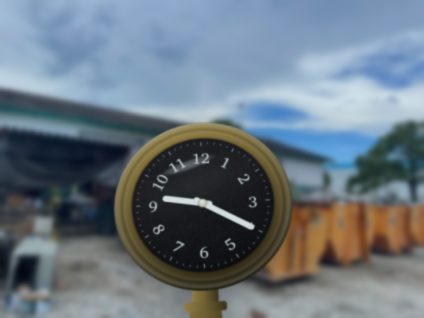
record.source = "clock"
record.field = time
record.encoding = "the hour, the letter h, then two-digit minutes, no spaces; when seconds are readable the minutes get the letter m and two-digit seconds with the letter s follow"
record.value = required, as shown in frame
9h20
